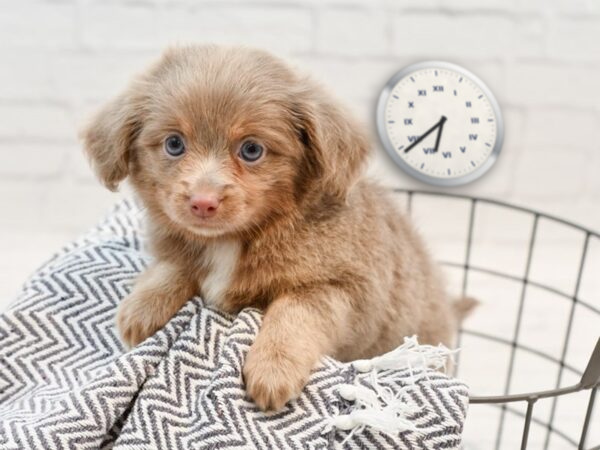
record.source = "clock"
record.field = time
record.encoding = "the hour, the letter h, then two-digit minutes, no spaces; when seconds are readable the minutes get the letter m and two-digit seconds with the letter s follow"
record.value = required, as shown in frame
6h39
